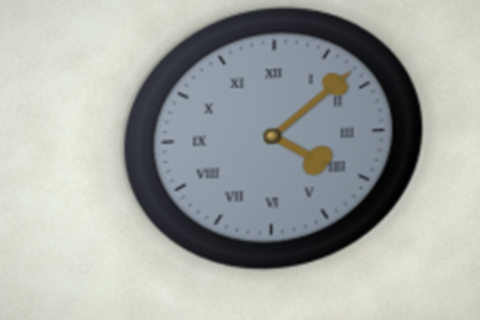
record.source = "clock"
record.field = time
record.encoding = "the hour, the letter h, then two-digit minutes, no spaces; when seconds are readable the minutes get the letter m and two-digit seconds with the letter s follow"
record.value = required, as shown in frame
4h08
